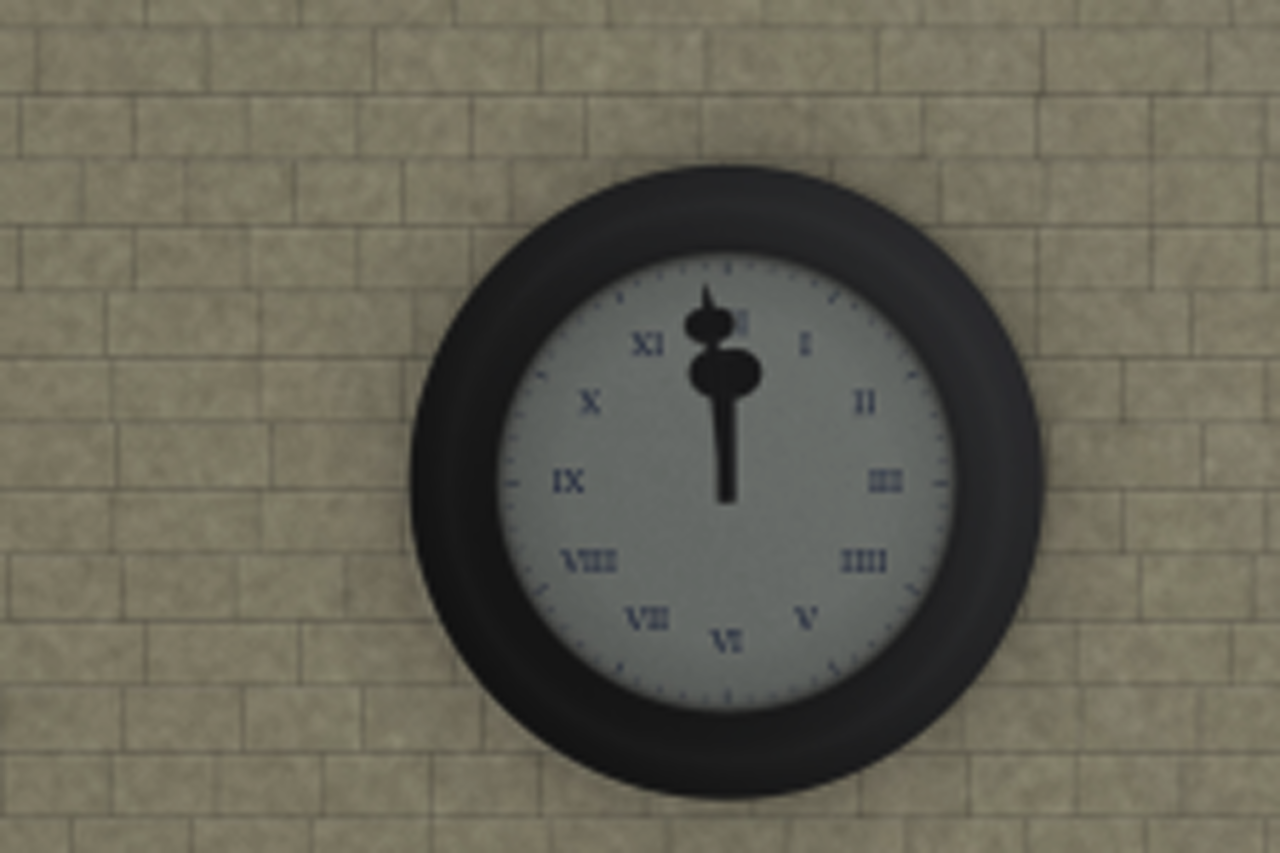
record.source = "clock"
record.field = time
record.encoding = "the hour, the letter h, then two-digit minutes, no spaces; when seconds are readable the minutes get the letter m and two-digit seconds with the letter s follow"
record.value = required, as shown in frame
11h59
